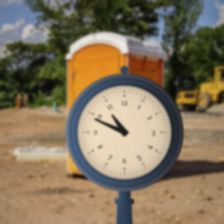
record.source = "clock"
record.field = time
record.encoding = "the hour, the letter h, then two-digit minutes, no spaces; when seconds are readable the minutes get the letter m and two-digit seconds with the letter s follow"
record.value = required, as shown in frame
10h49
